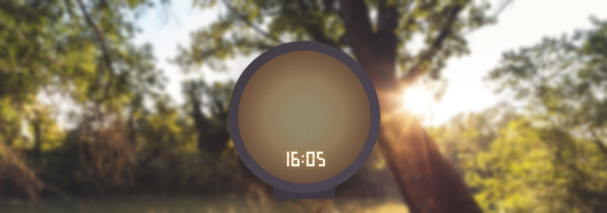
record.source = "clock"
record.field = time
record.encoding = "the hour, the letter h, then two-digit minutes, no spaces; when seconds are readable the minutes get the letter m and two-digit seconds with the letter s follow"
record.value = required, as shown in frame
16h05
